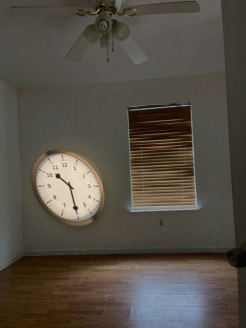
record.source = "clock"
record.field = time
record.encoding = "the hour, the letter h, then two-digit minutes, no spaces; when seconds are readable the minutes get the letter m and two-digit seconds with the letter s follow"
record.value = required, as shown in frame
10h30
